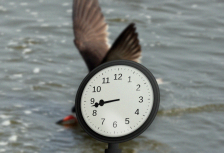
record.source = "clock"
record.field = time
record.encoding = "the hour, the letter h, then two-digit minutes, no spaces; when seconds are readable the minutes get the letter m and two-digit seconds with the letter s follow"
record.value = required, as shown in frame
8h43
